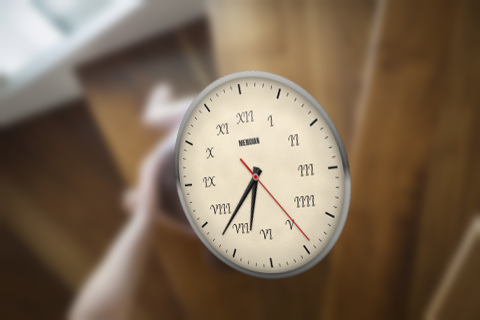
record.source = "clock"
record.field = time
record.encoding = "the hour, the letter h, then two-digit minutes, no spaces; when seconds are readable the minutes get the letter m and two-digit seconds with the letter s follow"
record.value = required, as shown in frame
6h37m24s
